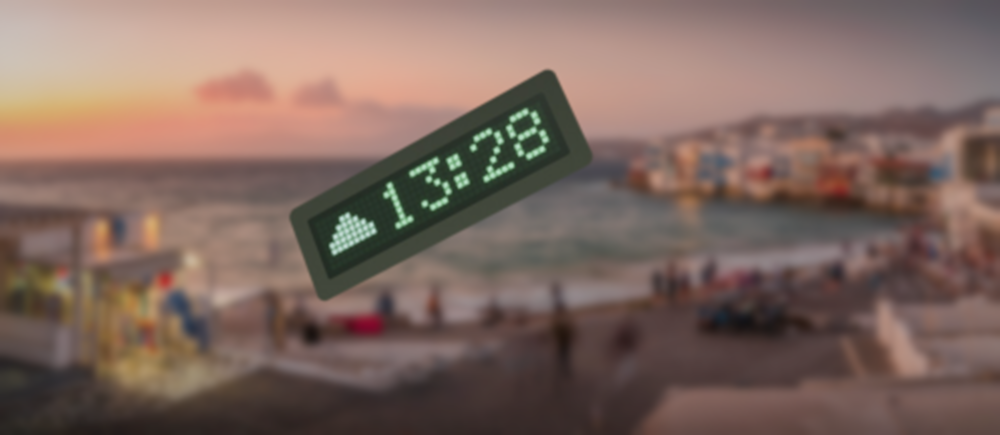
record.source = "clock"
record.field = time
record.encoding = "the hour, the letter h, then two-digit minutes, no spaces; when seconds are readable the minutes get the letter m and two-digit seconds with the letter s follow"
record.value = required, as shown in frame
13h28
